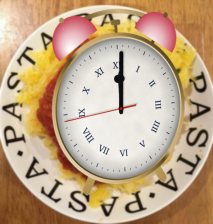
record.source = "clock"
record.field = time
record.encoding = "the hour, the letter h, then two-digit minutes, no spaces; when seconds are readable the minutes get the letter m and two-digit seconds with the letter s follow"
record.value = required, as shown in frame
12h00m44s
